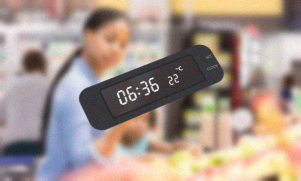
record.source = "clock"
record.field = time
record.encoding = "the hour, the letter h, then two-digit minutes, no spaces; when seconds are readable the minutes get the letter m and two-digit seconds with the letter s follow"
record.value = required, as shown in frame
6h36
